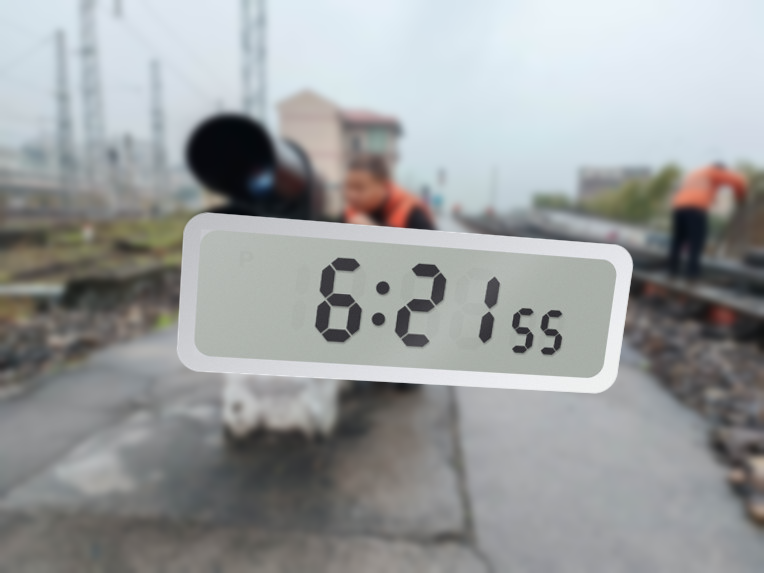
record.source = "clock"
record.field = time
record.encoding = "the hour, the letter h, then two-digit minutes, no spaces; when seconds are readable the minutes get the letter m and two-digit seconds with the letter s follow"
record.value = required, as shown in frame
6h21m55s
